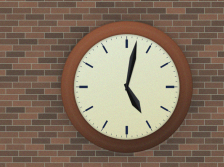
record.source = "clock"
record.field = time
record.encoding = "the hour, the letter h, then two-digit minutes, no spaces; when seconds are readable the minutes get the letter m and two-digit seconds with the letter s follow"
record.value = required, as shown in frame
5h02
